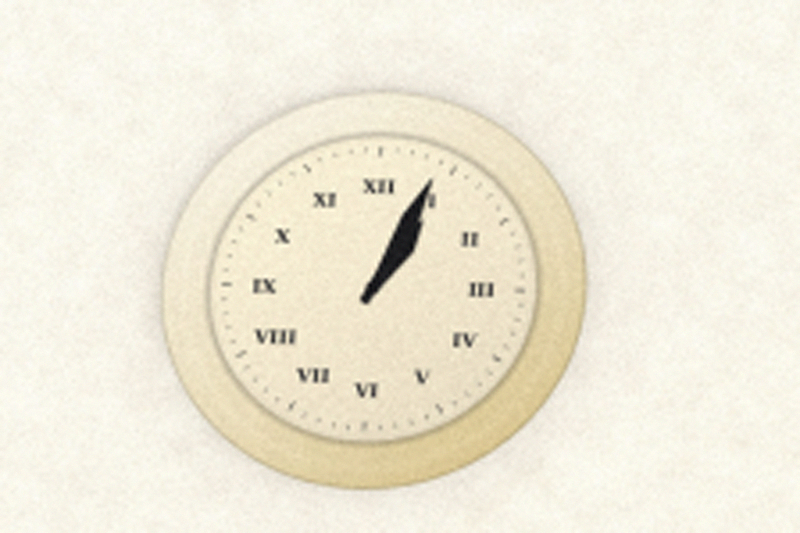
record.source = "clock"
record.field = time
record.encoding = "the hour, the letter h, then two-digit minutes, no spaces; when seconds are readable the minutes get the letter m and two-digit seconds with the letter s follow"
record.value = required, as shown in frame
1h04
